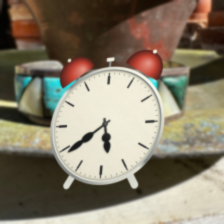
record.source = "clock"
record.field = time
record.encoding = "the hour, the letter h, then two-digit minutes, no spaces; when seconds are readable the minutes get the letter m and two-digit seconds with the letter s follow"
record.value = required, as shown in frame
5h39
